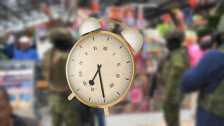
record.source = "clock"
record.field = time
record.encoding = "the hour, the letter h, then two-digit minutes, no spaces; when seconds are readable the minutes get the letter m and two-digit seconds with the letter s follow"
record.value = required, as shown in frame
6h25
